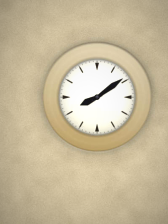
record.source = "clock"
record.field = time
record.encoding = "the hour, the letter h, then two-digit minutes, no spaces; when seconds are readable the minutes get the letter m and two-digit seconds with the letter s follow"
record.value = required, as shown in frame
8h09
